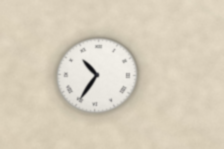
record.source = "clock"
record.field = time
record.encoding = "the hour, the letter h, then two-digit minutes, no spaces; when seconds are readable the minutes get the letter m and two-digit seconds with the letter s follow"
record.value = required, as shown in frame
10h35
